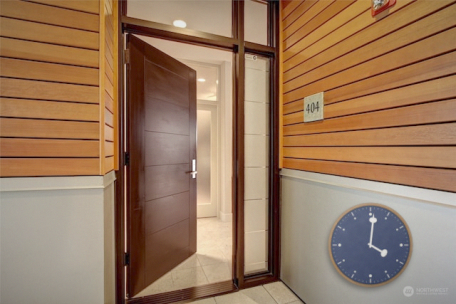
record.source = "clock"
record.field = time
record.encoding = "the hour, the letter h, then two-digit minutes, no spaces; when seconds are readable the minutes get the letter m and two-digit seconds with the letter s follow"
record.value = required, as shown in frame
4h01
